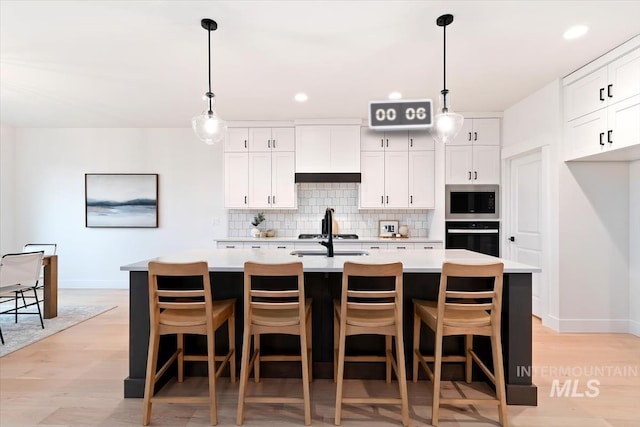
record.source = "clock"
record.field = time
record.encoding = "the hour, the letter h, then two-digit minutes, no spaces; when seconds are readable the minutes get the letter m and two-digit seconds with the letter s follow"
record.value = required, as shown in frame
0h06
